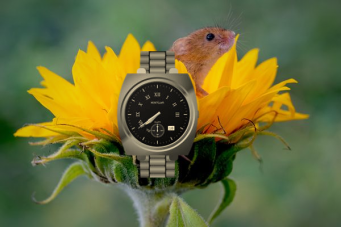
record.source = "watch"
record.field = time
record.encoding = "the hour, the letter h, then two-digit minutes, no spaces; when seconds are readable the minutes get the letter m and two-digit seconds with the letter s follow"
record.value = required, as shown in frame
7h39
